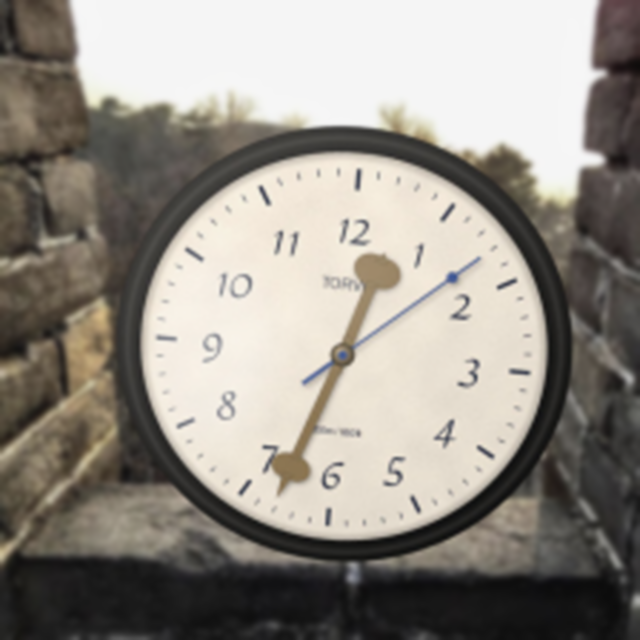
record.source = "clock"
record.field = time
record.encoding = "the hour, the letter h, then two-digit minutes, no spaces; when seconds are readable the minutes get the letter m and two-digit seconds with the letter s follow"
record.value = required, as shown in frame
12h33m08s
